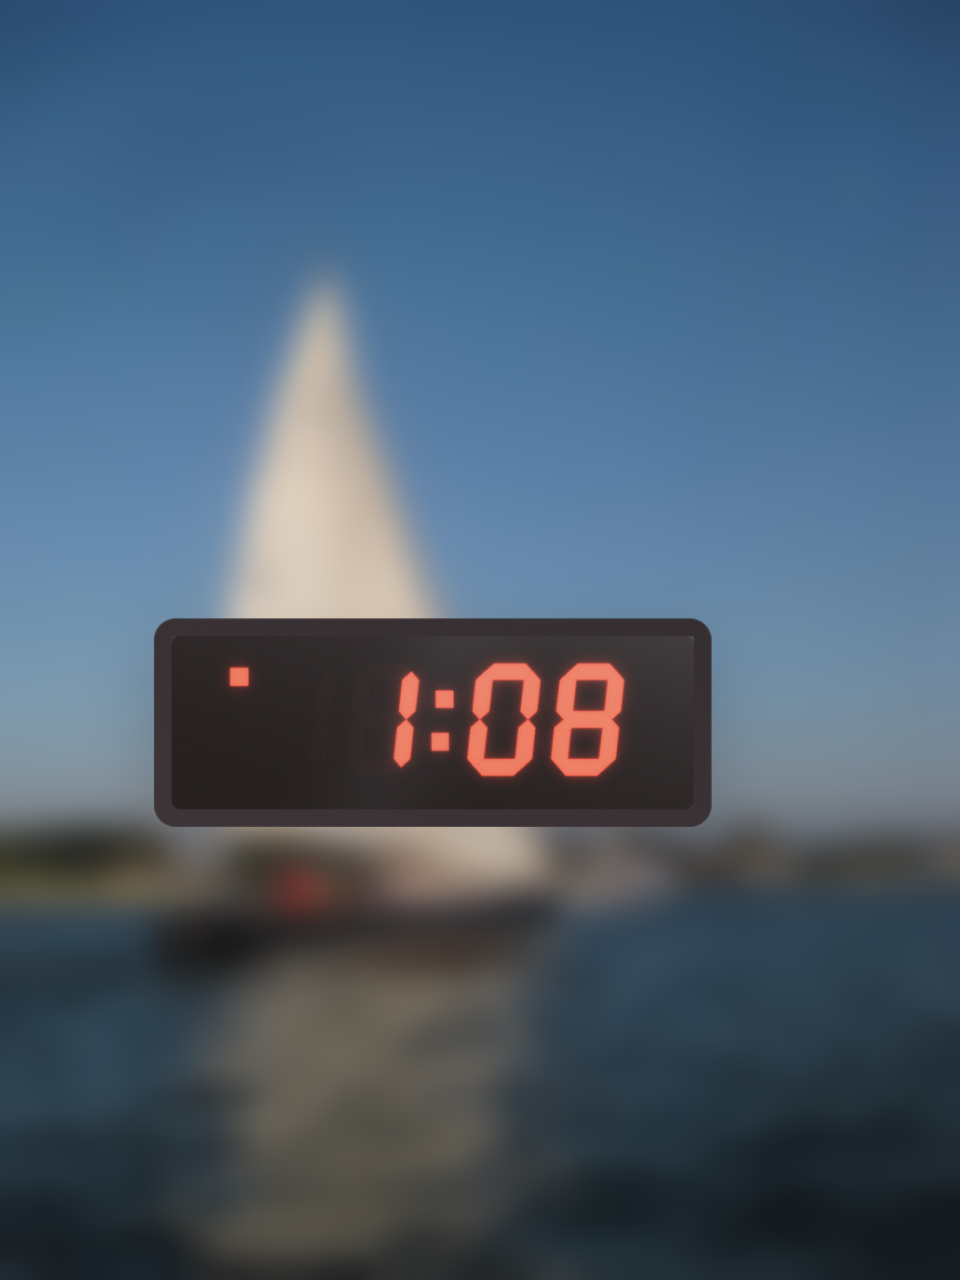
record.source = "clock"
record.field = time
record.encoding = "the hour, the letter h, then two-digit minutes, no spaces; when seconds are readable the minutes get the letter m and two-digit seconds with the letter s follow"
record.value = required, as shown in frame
1h08
